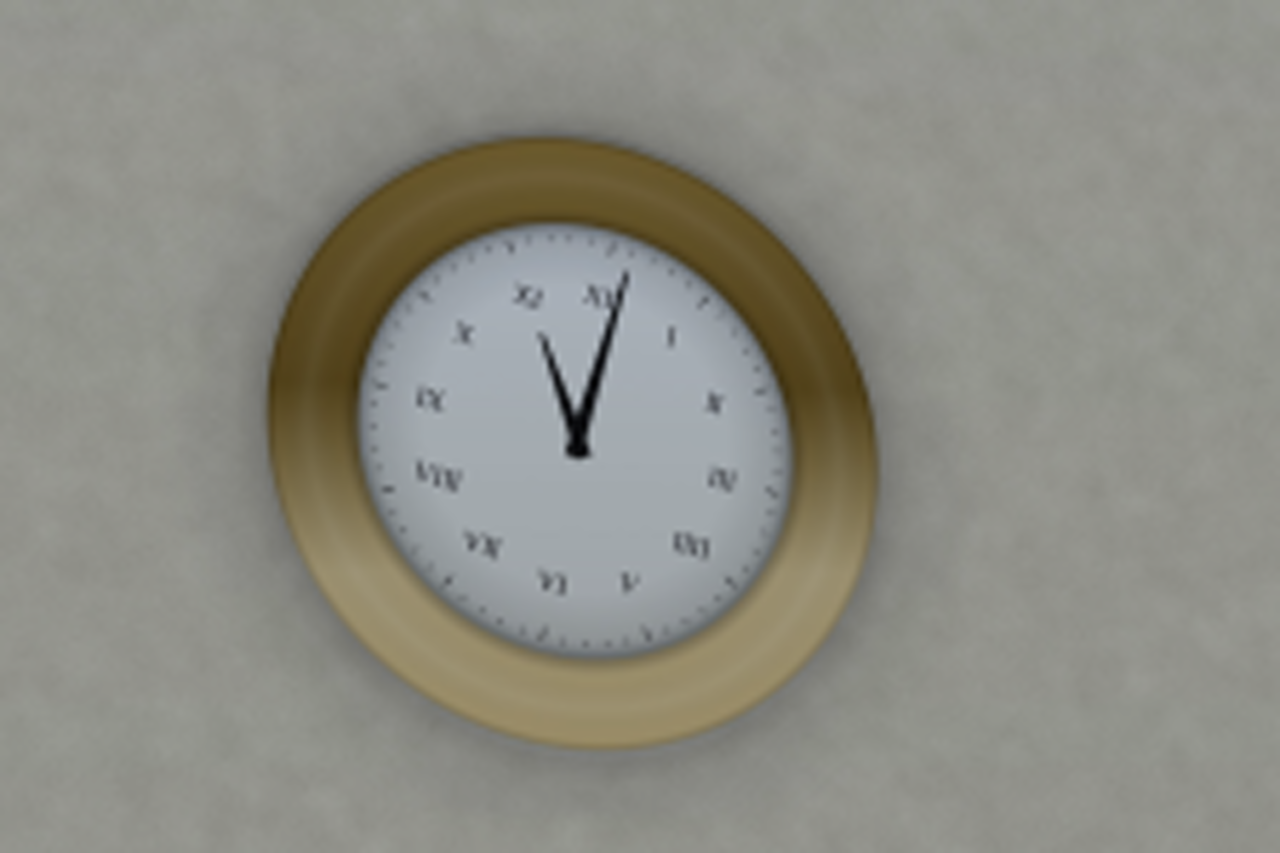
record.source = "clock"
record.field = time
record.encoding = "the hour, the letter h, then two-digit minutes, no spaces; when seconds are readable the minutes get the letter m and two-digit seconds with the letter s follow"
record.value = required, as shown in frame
11h01
